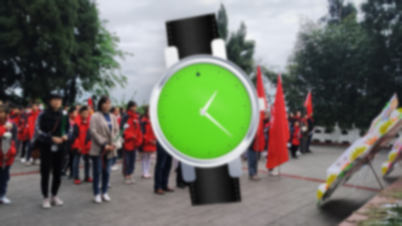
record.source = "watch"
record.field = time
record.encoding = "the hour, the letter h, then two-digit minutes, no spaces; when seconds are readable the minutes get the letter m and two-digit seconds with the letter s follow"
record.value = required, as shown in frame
1h23
